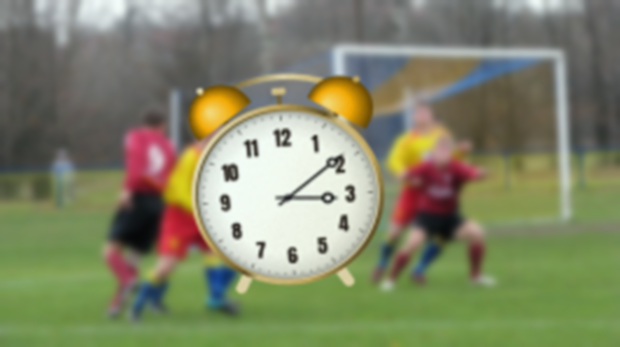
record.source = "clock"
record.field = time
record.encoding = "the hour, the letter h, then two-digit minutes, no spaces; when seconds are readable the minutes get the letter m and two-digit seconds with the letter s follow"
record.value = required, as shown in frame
3h09
